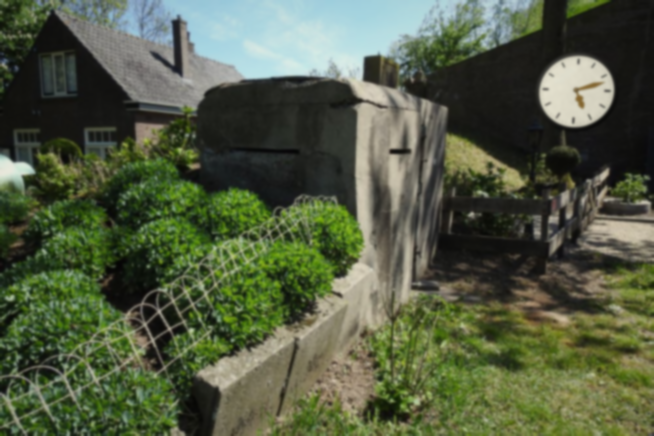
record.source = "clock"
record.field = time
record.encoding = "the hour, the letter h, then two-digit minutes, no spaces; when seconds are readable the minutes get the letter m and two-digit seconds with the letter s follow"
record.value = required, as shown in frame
5h12
